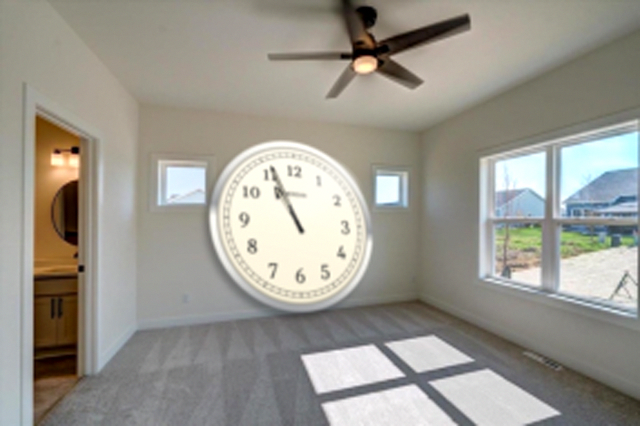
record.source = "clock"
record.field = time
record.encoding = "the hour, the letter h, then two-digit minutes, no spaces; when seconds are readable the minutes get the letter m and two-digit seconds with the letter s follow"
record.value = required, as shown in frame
10h56
